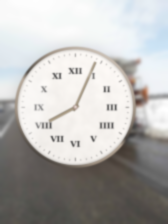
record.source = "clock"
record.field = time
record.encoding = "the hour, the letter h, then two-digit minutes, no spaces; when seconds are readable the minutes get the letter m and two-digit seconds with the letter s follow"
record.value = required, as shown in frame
8h04
